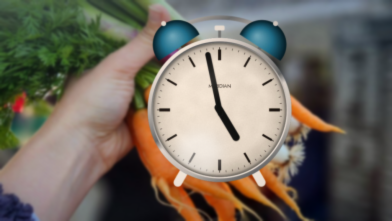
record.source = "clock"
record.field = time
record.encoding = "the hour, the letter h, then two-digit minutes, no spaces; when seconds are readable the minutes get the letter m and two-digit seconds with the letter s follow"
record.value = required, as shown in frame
4h58
